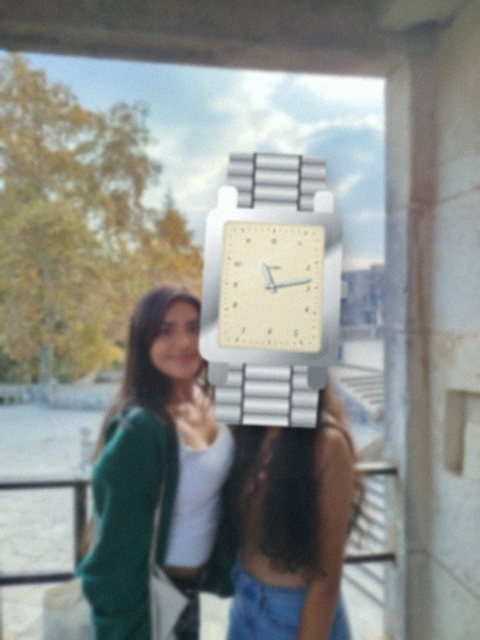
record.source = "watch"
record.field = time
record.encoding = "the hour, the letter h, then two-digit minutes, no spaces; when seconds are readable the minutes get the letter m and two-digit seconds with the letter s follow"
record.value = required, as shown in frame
11h13
